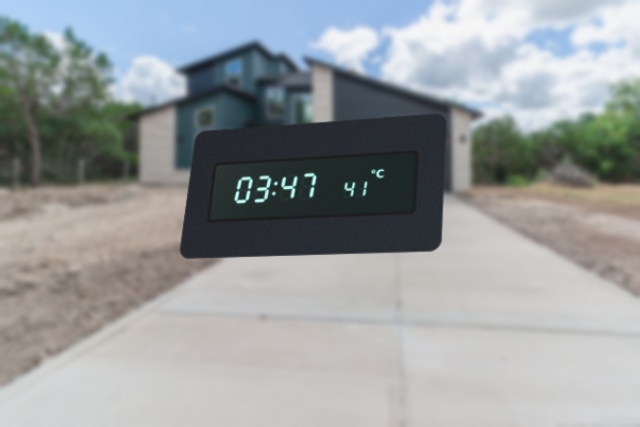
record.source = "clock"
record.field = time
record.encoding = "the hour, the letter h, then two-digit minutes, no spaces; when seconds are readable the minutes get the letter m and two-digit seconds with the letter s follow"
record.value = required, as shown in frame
3h47
